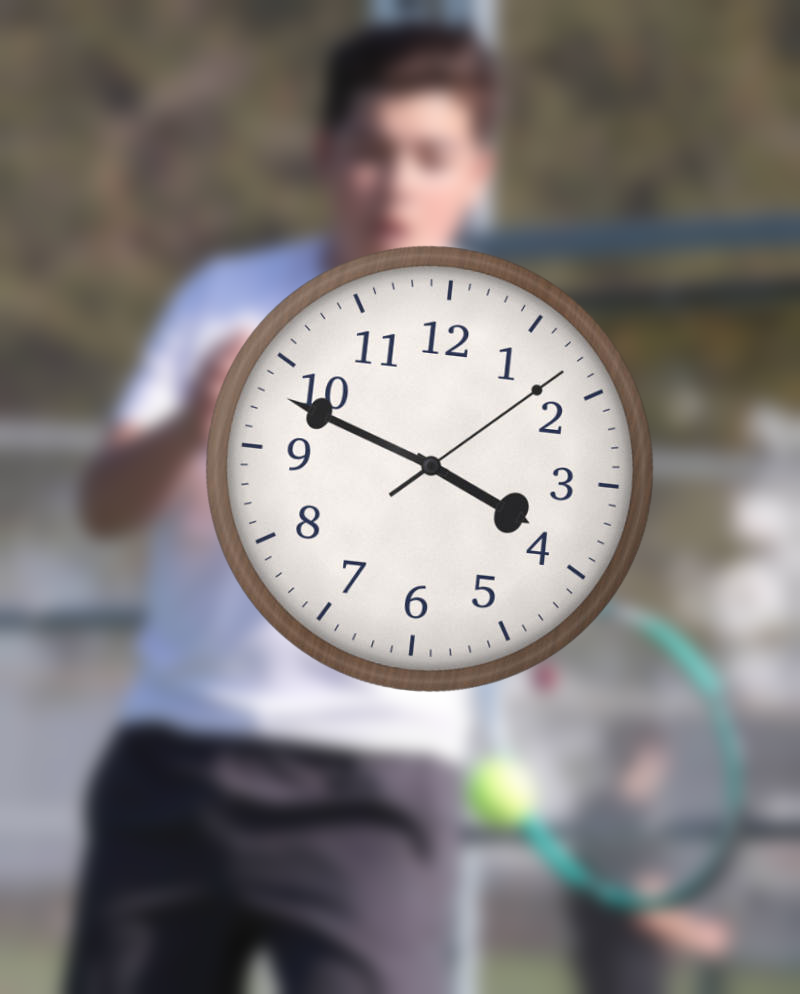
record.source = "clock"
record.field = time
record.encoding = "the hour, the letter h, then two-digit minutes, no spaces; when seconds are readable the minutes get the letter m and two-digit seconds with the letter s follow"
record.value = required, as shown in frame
3h48m08s
